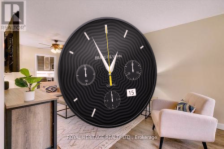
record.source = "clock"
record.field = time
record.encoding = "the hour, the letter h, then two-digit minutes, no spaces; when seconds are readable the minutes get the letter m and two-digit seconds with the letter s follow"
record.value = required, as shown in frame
12h56
